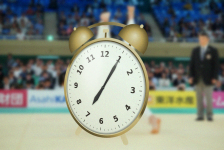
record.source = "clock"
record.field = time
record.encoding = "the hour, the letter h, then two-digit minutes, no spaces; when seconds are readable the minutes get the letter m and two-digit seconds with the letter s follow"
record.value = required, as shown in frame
7h05
